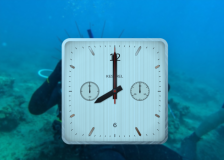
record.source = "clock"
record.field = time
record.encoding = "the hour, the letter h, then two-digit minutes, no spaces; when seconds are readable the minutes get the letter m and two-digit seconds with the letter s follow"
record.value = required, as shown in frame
8h00
